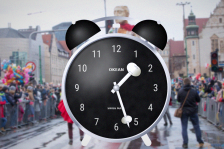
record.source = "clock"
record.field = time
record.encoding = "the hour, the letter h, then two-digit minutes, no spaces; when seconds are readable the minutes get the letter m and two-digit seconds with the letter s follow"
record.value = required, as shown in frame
1h27
